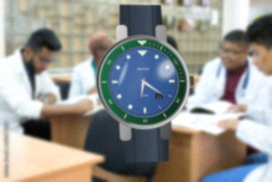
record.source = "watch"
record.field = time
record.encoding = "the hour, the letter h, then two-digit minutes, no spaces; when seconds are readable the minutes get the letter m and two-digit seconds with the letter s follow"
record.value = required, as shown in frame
6h21
